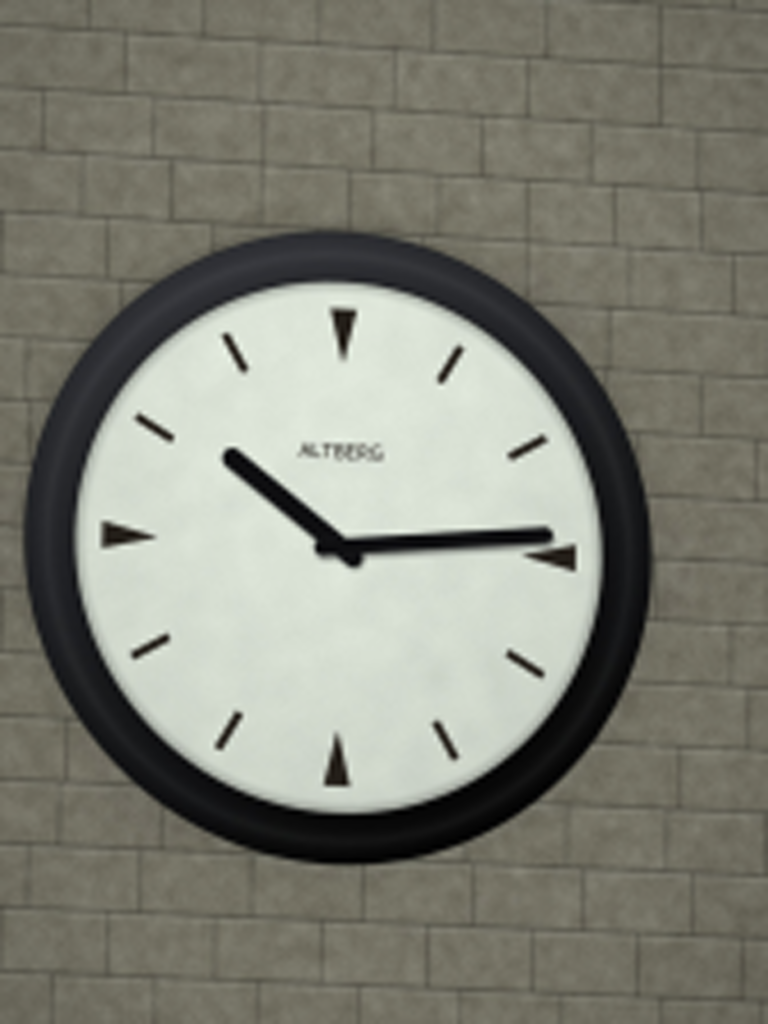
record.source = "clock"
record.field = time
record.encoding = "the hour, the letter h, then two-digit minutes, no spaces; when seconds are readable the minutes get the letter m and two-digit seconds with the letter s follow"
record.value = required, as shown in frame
10h14
